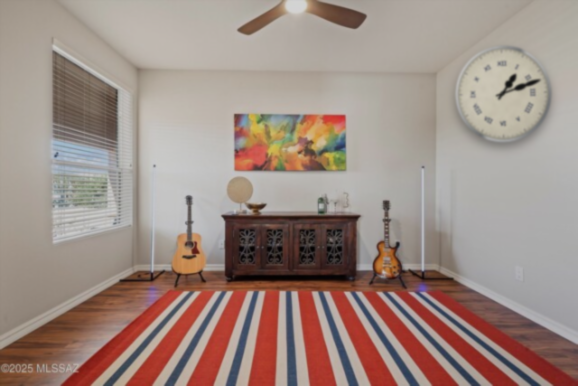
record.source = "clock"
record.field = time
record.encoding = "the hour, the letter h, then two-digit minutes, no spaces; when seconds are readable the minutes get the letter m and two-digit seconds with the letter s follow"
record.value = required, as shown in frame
1h12
